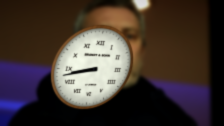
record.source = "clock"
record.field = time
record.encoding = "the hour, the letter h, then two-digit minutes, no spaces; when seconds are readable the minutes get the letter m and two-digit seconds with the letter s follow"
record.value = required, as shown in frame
8h43
